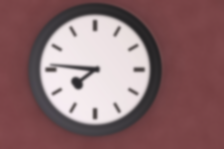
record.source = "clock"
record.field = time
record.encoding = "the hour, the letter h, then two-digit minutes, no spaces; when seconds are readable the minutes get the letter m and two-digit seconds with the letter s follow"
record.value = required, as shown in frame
7h46
